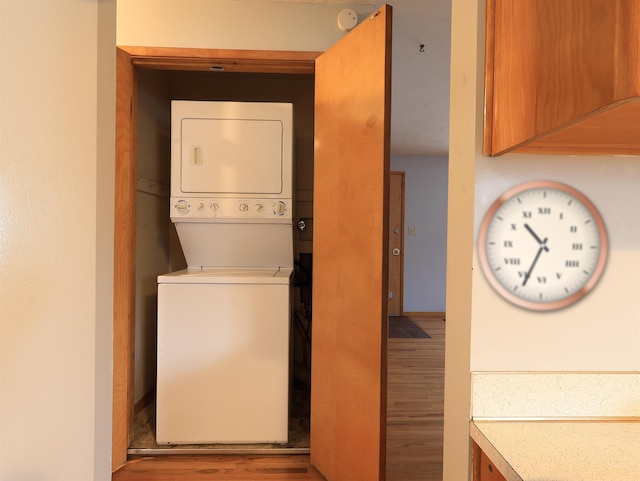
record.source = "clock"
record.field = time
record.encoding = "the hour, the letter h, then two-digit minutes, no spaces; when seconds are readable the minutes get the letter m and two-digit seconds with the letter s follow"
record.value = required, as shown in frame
10h34
